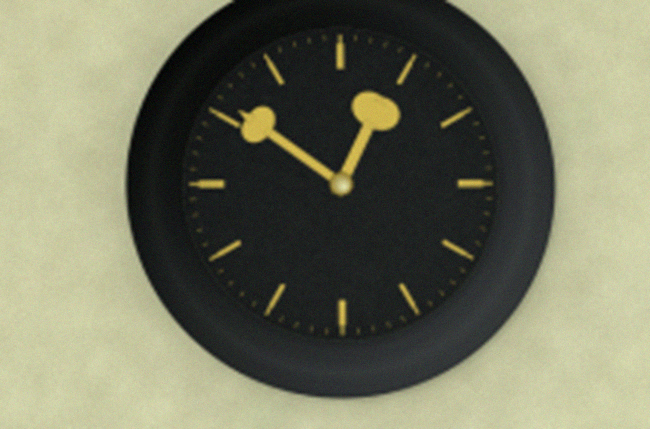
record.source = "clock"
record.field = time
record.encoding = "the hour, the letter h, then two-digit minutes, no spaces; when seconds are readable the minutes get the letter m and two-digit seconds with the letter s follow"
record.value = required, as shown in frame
12h51
